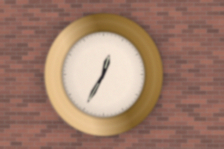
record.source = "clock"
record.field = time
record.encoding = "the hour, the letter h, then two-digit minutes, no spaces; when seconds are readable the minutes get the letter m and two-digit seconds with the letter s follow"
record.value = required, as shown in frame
12h35
